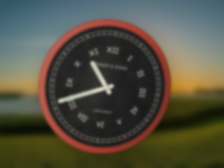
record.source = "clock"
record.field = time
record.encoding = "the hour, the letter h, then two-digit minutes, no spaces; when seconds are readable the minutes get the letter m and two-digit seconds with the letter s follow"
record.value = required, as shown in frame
10h41
